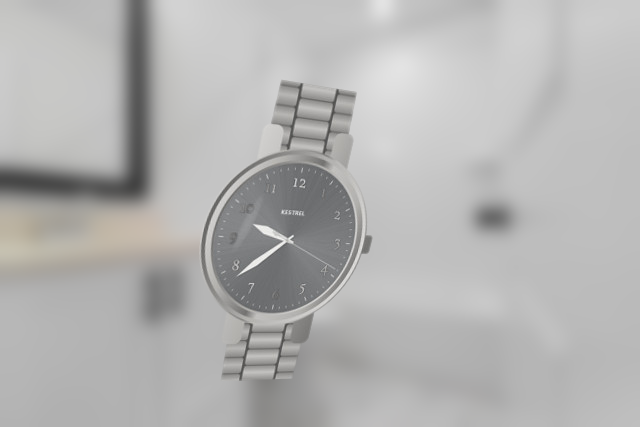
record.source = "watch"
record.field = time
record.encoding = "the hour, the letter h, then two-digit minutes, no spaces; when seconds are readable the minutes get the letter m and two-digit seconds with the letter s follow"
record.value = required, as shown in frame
9h38m19s
